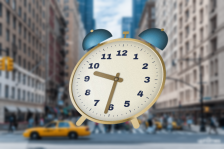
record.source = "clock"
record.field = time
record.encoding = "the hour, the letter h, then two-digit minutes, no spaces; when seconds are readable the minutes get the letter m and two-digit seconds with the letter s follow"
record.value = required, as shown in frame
9h31
